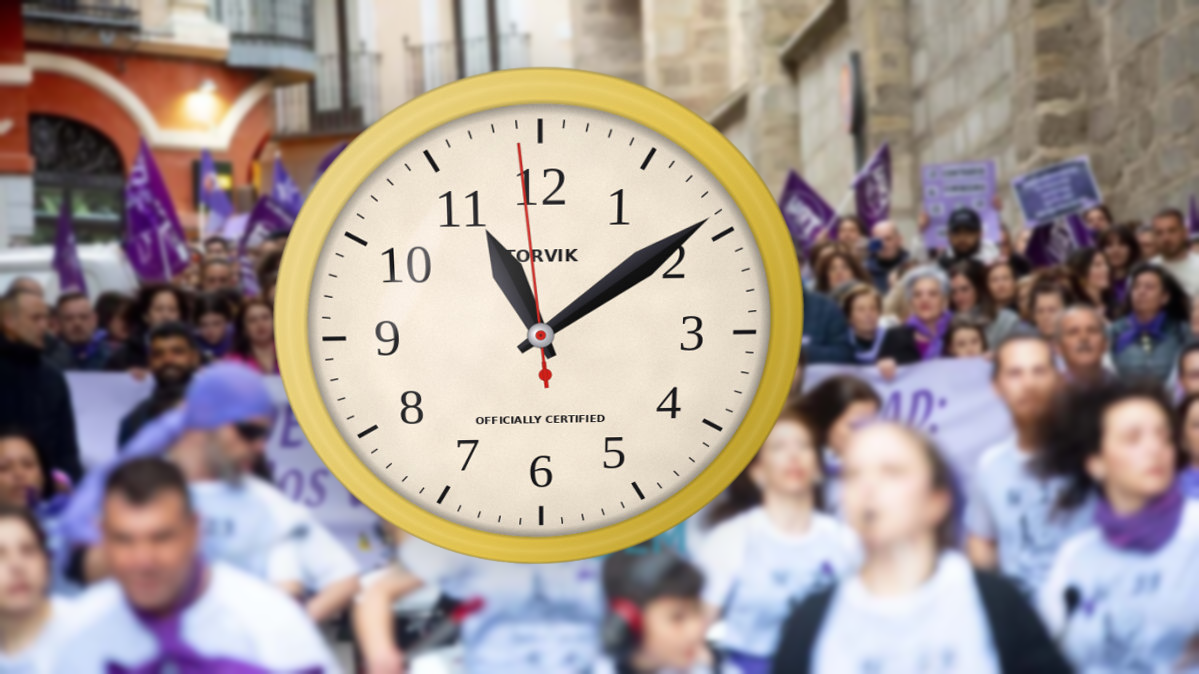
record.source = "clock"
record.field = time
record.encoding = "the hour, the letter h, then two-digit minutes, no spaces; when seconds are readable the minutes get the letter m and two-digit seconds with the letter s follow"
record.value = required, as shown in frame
11h08m59s
